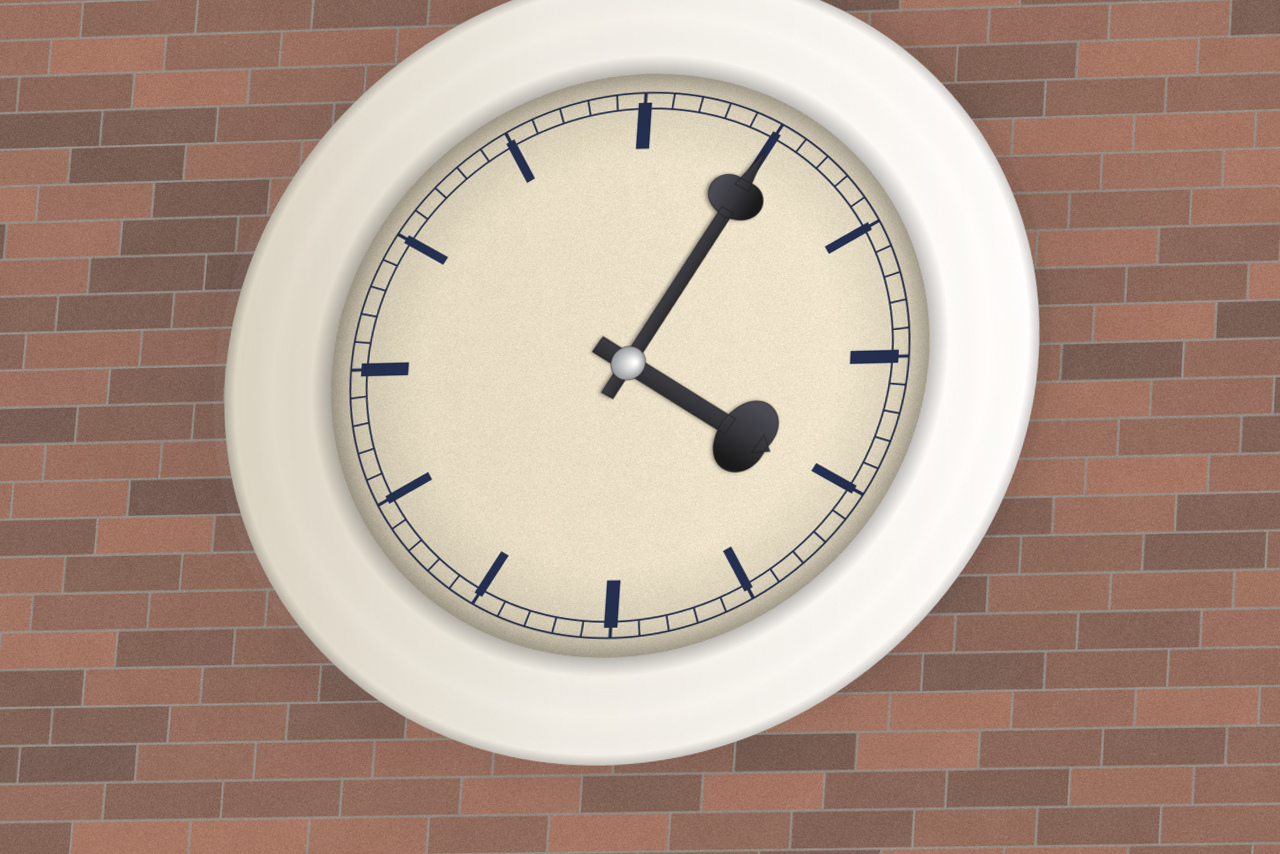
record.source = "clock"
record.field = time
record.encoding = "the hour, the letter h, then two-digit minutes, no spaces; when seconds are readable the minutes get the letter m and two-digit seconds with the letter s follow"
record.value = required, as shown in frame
4h05
